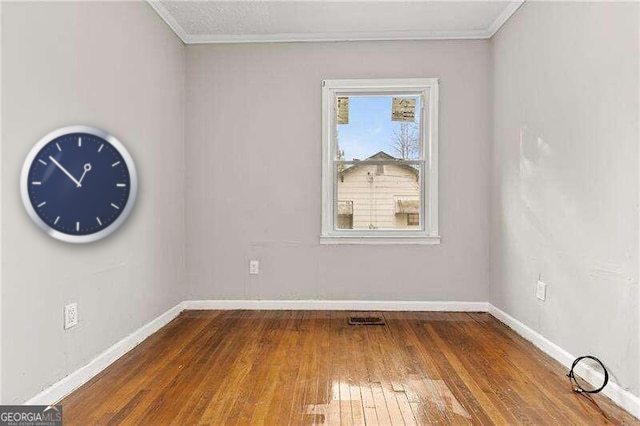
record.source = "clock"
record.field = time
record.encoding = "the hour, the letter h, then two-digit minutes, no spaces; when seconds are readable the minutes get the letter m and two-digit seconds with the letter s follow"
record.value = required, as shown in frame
12h52
